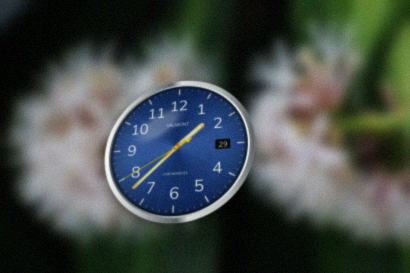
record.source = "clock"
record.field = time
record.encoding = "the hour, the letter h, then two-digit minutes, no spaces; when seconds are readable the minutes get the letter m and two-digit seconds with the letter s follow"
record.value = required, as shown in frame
1h37m40s
